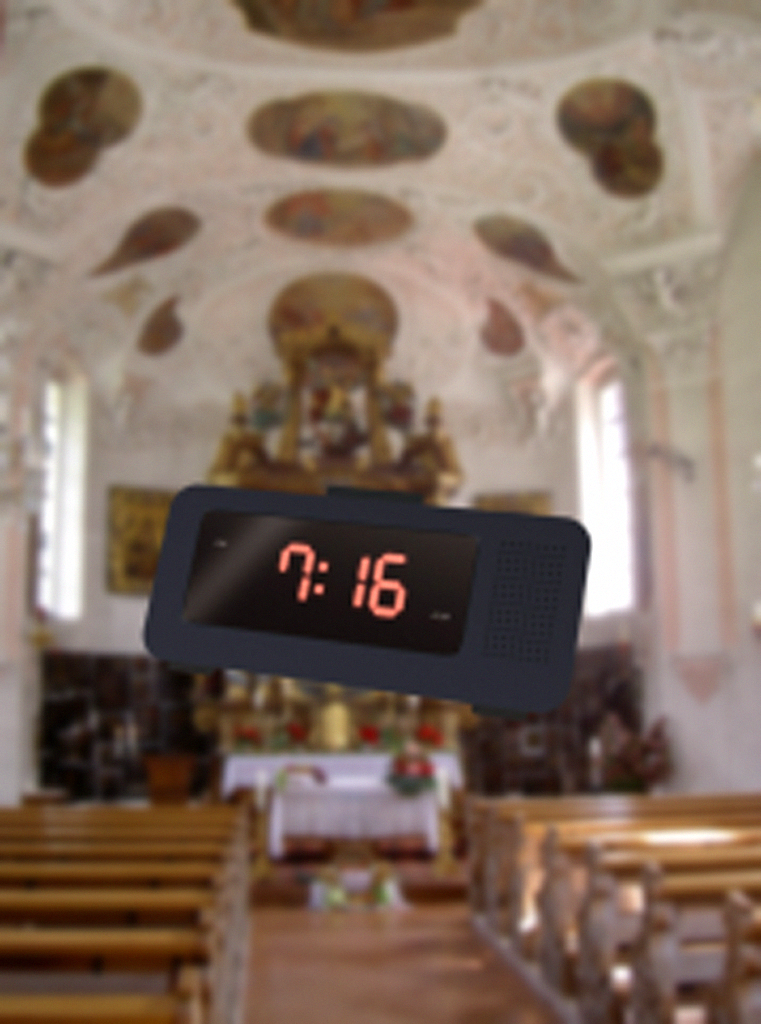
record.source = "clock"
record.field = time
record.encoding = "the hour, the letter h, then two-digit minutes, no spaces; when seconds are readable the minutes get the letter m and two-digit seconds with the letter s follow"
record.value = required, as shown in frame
7h16
